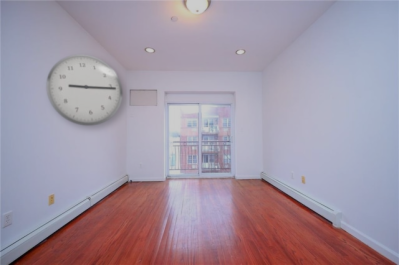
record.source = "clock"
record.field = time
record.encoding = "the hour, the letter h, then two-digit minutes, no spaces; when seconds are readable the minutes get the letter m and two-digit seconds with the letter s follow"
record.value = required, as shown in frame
9h16
